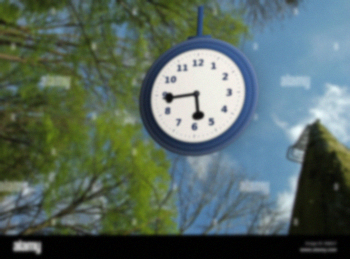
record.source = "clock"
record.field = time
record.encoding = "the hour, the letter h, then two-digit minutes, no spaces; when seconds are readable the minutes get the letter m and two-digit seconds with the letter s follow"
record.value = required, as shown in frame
5h44
